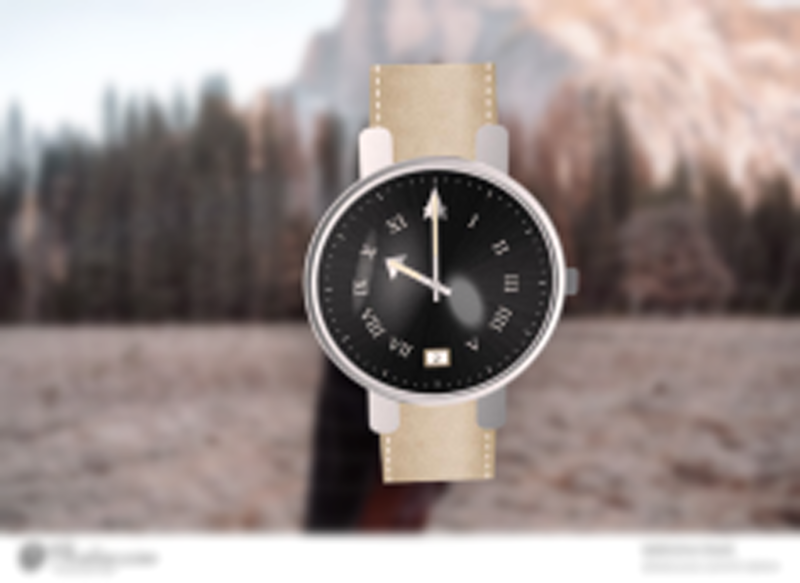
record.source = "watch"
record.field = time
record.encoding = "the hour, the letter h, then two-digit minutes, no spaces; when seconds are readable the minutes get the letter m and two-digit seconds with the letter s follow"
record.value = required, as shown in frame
10h00
